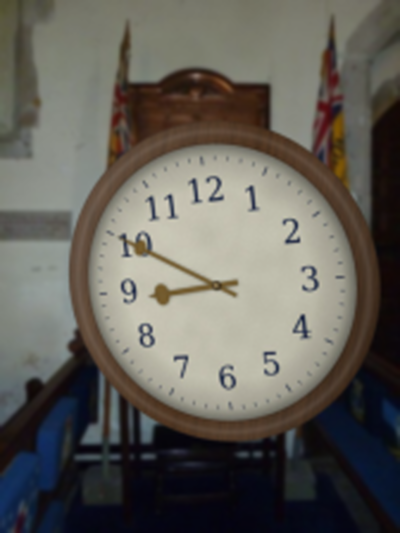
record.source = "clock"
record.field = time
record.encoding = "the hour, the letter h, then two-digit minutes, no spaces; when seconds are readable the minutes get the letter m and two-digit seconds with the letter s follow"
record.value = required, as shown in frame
8h50
